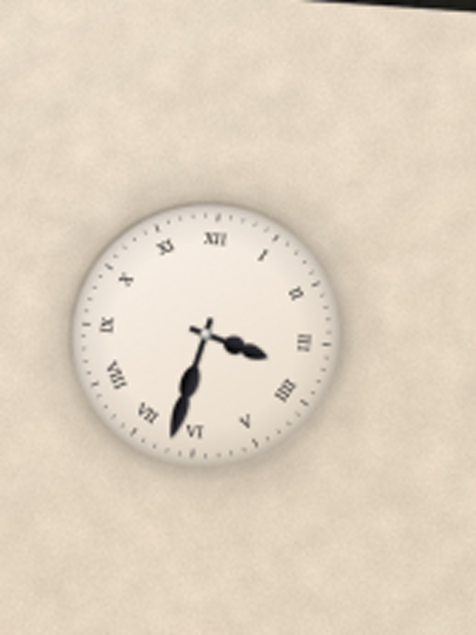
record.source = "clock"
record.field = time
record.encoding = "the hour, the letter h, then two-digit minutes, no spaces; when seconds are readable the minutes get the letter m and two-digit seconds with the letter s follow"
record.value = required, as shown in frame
3h32
